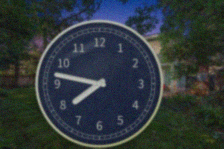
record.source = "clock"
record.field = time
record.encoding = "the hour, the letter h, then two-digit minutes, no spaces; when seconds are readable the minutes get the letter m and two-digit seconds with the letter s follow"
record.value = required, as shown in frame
7h47
